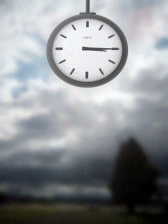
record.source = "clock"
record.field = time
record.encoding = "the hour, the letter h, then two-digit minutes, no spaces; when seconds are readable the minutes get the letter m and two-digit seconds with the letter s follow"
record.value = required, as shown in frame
3h15
